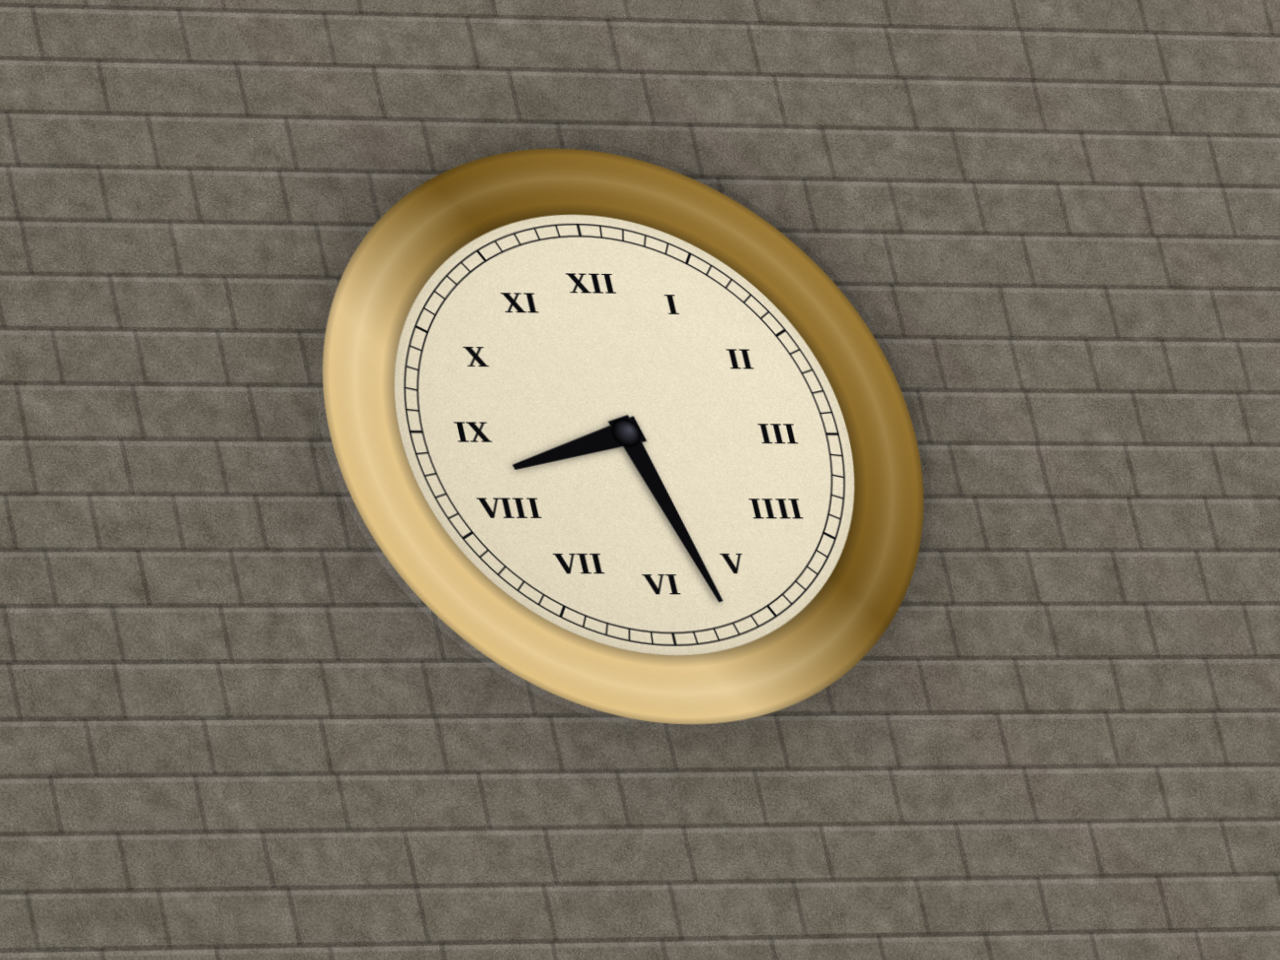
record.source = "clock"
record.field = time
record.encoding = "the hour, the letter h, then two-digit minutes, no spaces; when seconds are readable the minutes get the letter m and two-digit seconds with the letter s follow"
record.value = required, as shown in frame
8h27
